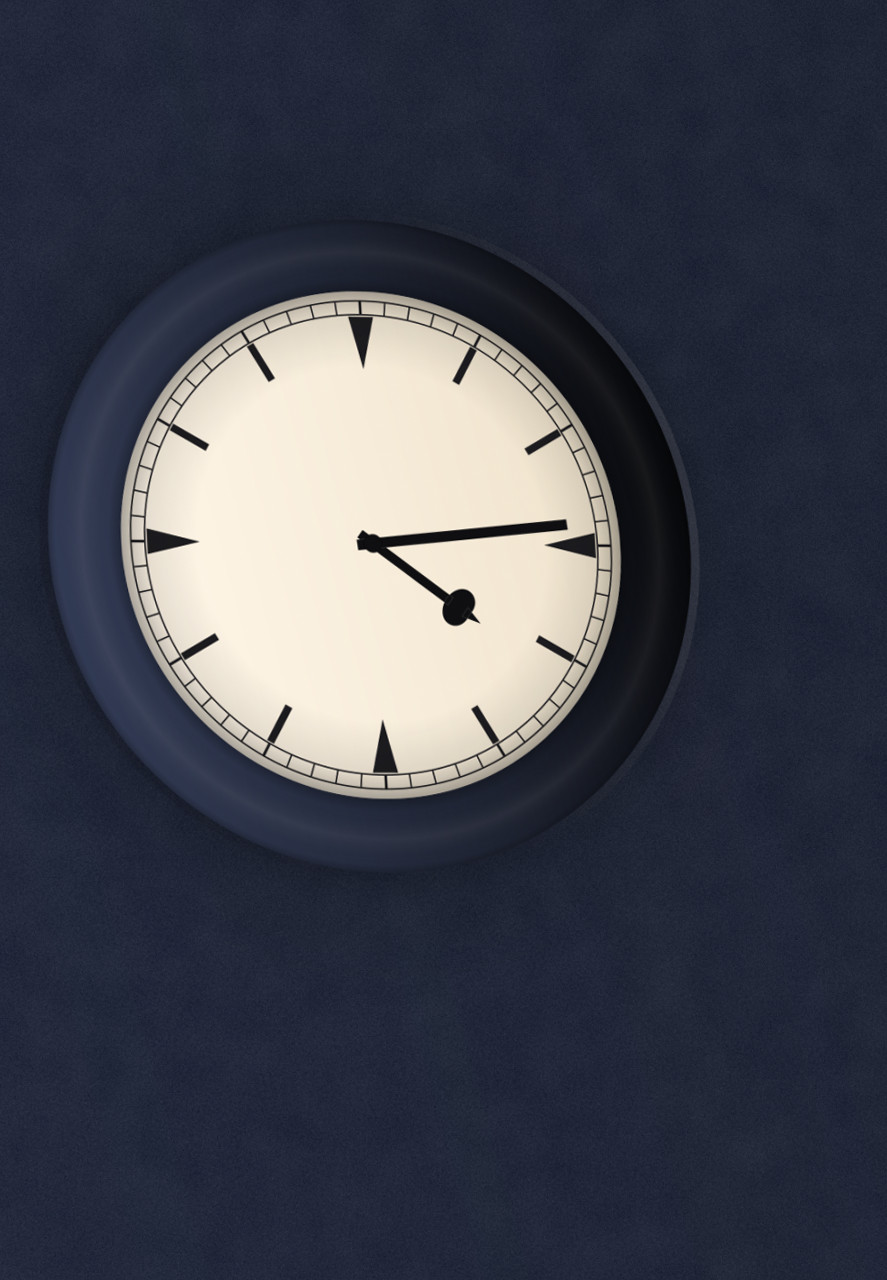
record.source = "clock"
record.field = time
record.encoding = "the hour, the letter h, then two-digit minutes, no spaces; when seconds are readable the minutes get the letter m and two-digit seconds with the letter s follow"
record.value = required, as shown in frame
4h14
